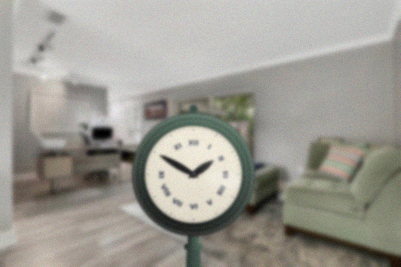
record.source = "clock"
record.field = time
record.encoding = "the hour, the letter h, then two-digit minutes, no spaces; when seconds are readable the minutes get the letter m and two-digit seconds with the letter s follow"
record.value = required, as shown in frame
1h50
